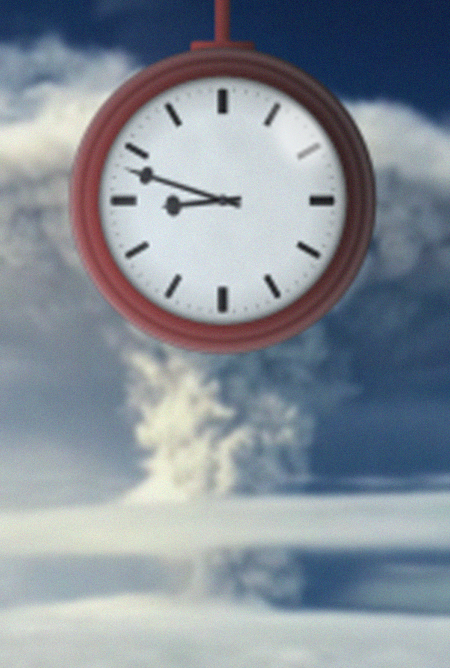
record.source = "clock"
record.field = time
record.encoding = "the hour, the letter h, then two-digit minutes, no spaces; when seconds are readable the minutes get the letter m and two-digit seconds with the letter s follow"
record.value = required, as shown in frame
8h48
